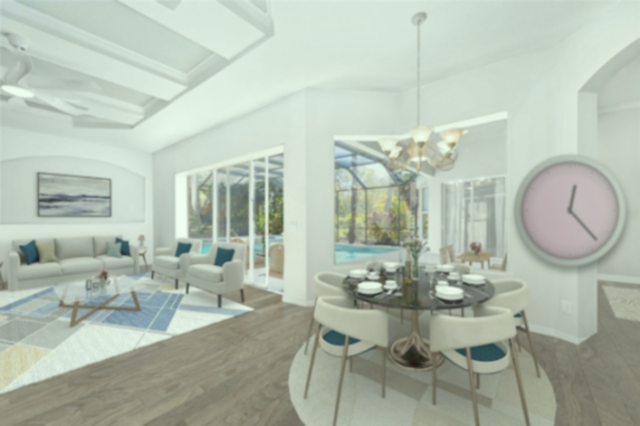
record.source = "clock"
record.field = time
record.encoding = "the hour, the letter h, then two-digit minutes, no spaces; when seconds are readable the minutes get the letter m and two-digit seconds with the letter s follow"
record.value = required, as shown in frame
12h23
